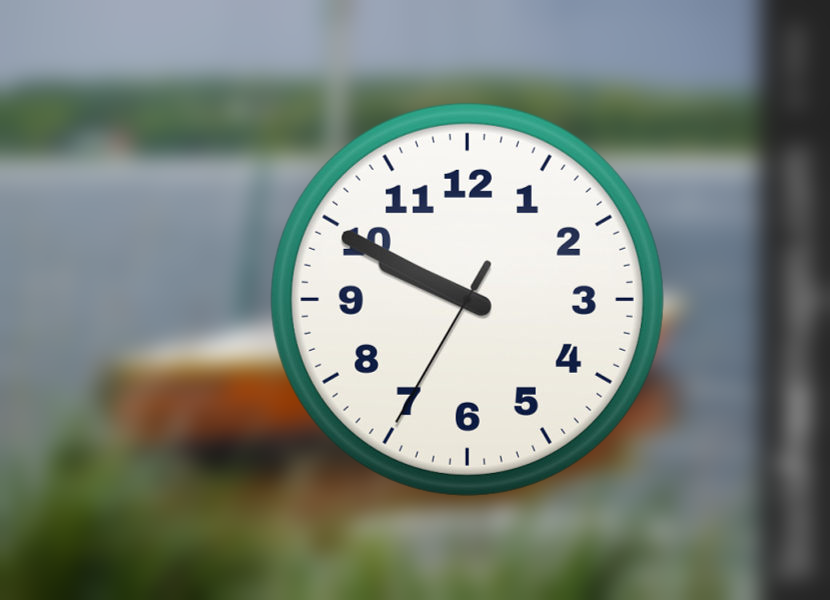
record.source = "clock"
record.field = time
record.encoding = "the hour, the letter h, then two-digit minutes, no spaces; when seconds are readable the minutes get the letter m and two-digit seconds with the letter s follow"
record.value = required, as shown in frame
9h49m35s
